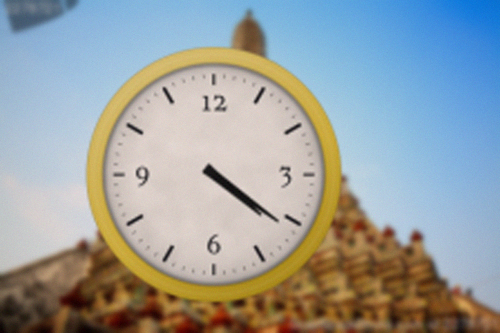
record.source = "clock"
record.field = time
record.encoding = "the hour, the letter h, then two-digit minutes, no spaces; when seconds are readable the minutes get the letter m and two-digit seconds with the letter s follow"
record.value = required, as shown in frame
4h21
